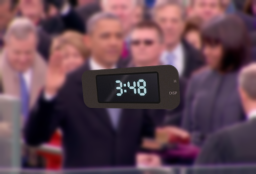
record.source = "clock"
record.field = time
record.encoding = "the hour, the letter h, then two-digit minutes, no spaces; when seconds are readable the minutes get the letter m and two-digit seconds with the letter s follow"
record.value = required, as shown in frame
3h48
